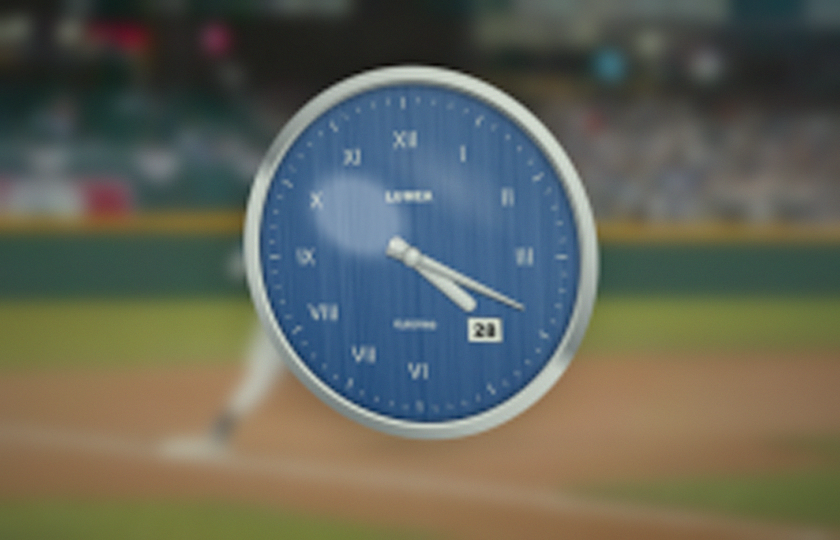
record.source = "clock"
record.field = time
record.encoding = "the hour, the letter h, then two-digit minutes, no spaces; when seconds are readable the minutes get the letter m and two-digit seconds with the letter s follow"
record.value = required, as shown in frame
4h19
